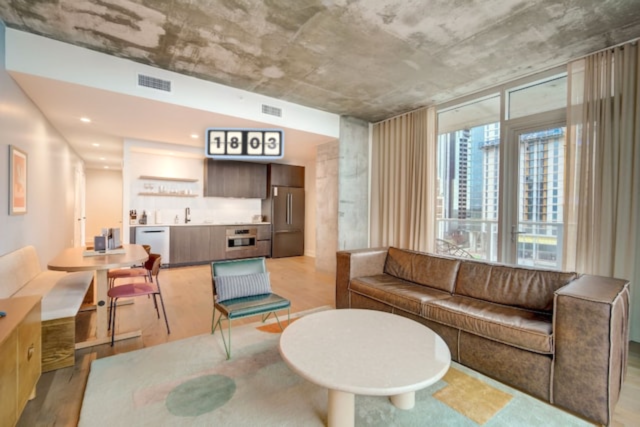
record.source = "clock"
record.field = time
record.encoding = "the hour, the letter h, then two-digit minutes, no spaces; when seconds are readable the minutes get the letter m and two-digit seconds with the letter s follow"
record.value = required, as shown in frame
18h03
